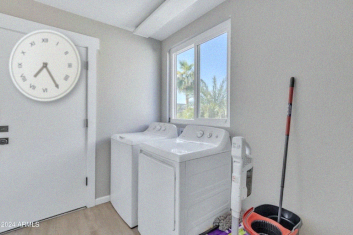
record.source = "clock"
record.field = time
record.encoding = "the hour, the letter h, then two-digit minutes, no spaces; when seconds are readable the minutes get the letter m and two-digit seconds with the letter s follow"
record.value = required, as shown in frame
7h25
